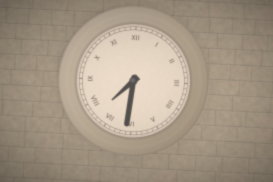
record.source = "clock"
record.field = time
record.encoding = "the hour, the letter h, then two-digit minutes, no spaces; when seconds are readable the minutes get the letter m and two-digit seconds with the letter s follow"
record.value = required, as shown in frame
7h31
